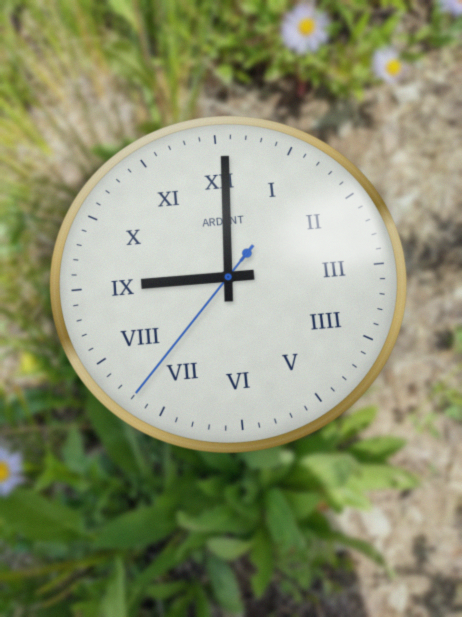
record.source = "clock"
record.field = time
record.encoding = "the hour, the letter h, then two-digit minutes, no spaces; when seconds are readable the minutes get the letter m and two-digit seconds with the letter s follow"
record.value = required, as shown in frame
9h00m37s
